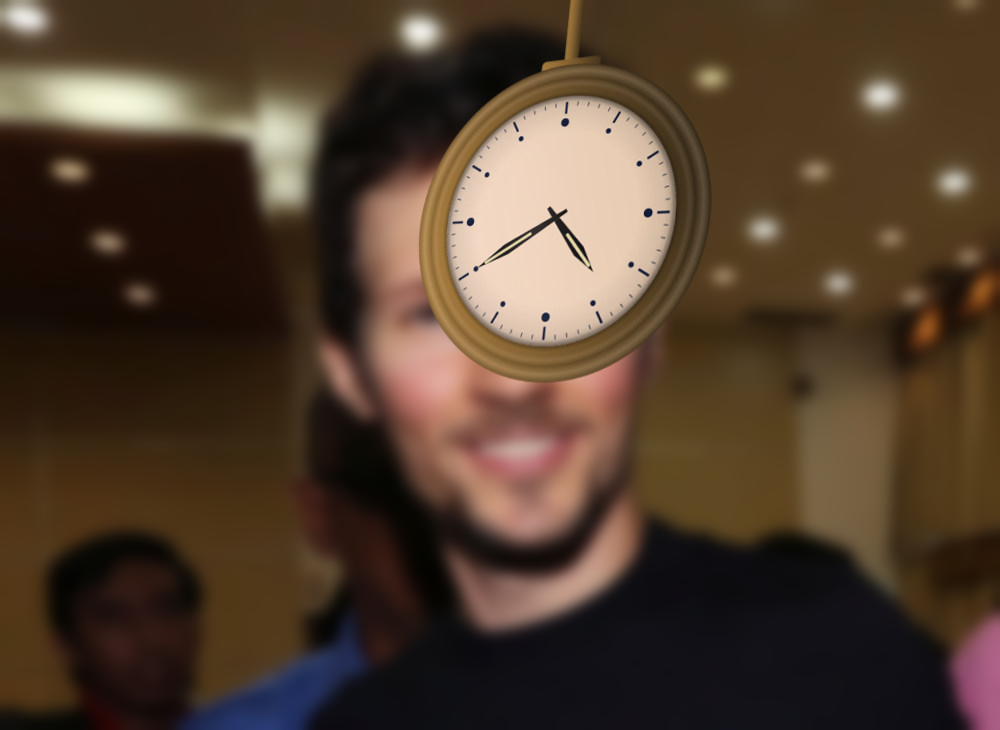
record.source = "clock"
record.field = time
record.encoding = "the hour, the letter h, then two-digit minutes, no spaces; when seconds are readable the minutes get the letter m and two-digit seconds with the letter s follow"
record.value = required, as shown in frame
4h40
